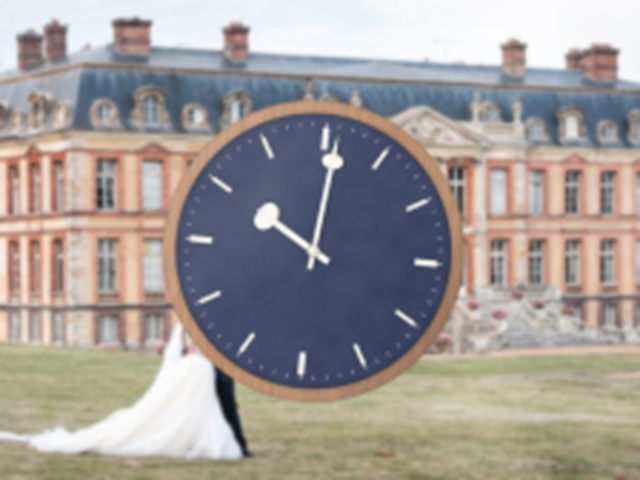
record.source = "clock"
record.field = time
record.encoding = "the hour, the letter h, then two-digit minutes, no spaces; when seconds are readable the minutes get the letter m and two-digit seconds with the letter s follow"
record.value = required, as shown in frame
10h01
